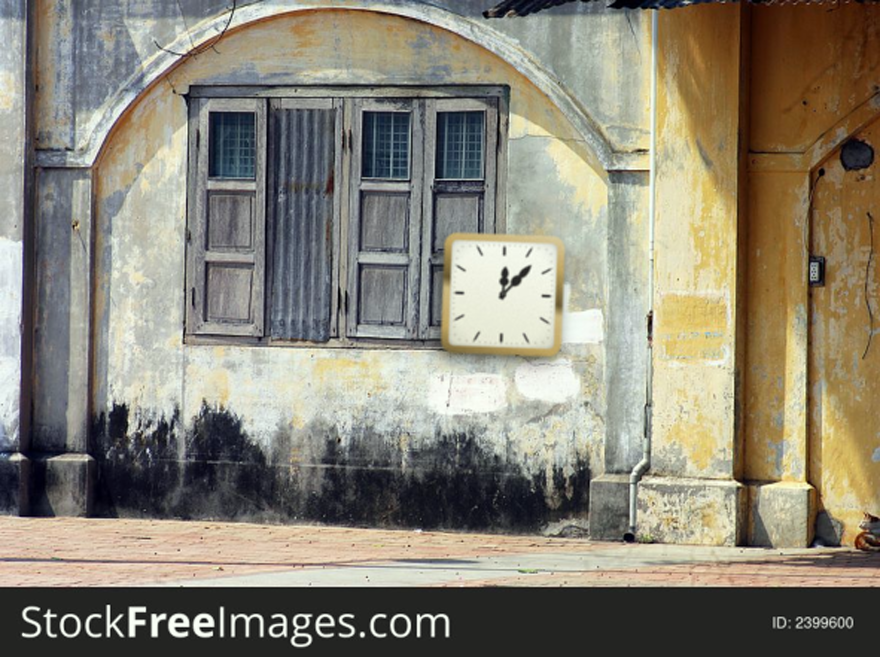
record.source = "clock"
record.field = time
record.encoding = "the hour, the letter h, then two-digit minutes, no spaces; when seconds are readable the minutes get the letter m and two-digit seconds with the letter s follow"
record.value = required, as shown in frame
12h07
